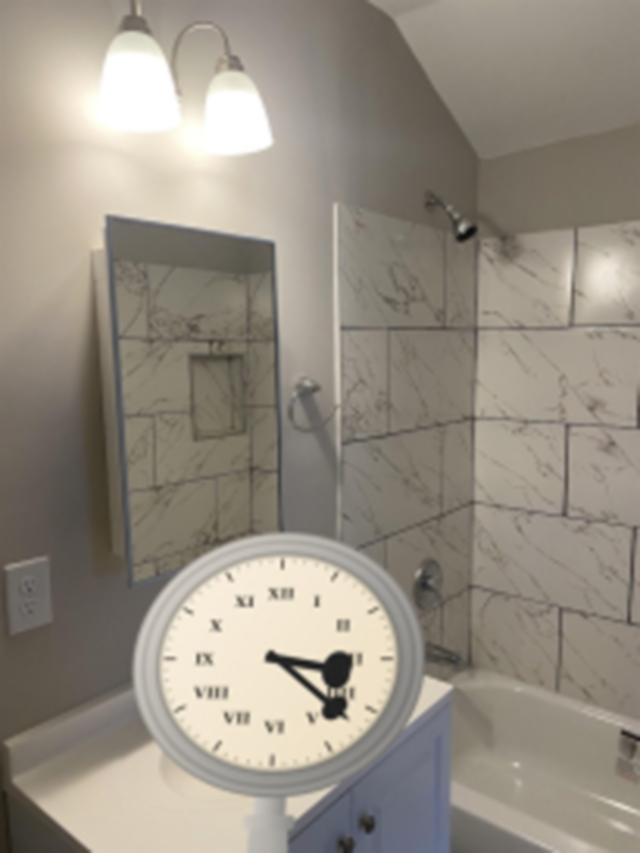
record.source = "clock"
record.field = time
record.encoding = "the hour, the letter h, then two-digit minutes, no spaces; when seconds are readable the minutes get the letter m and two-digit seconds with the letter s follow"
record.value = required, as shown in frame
3h22
